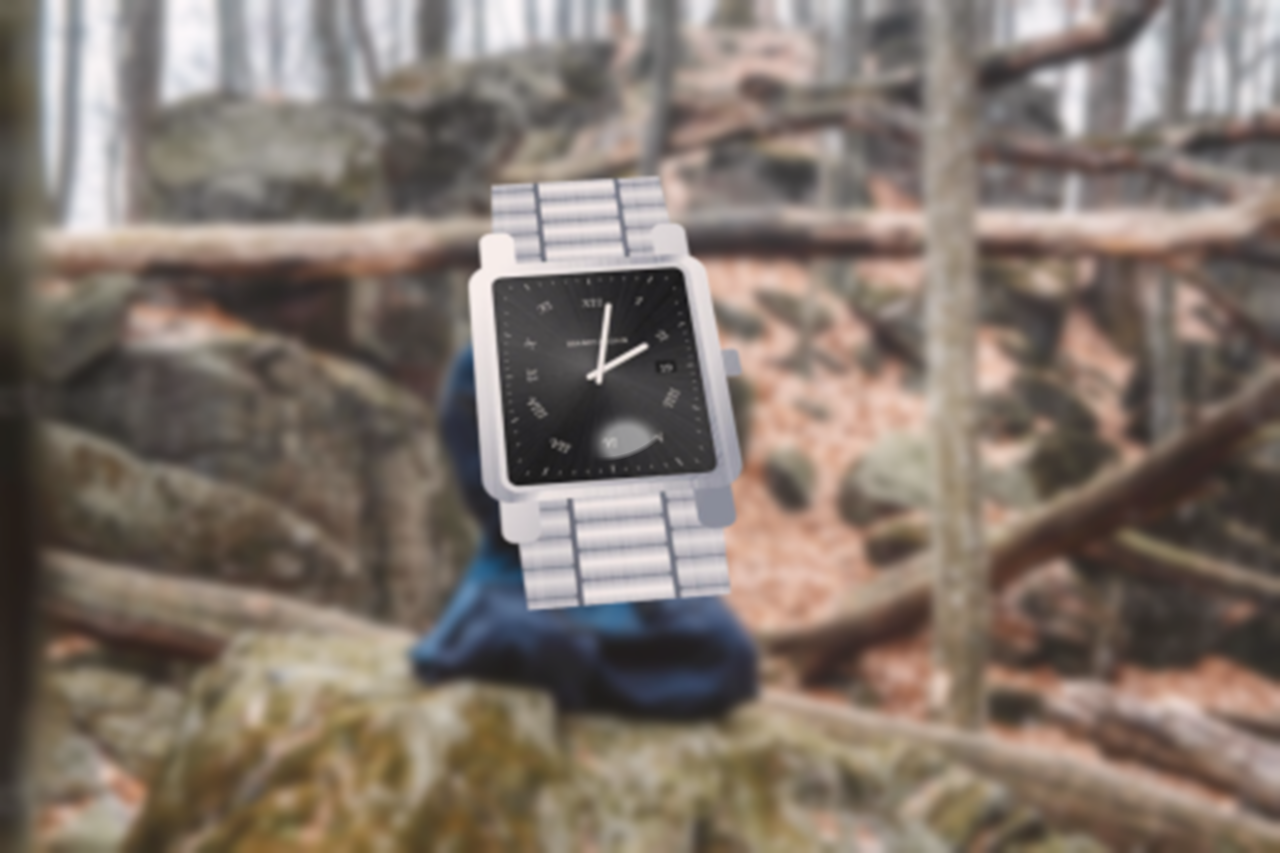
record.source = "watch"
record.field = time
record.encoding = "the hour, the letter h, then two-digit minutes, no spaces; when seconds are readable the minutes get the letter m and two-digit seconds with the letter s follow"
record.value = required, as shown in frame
2h02
